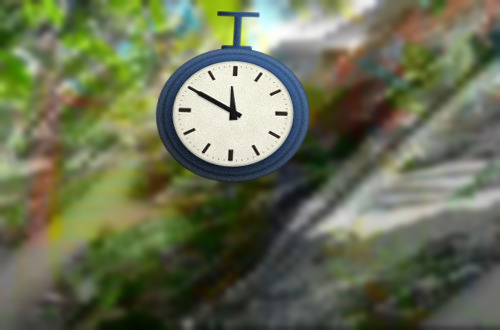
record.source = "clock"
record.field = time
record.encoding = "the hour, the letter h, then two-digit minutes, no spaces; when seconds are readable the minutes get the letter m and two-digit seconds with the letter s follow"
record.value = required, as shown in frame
11h50
